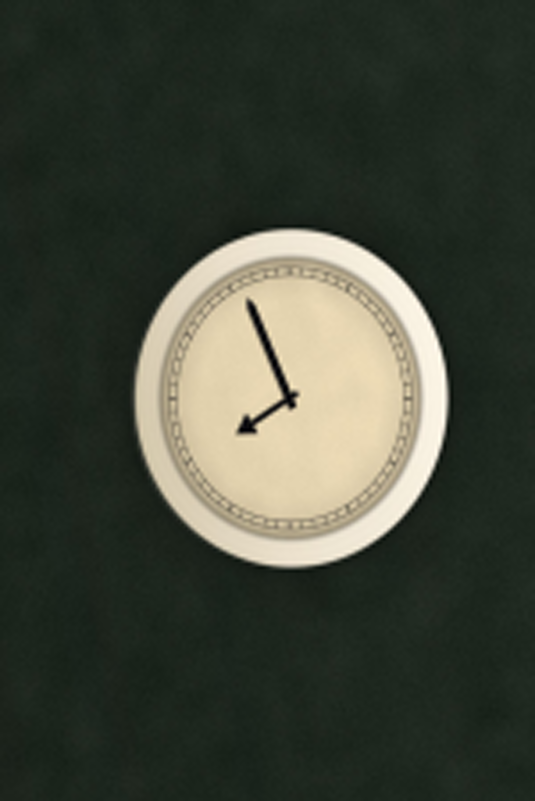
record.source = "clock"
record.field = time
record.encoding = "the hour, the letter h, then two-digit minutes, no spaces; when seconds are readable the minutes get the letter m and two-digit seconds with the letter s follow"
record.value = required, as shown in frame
7h56
